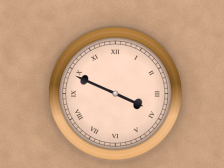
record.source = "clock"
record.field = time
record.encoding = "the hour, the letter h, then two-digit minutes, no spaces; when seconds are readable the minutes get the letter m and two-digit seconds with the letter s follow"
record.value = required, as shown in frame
3h49
